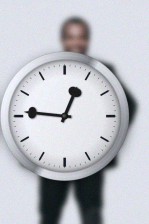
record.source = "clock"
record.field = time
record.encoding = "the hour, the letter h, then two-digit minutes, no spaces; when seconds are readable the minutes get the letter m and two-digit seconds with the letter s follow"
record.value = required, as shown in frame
12h46
